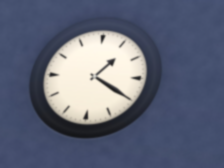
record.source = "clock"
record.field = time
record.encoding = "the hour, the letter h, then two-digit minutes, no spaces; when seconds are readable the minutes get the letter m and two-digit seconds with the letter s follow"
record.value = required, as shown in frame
1h20
